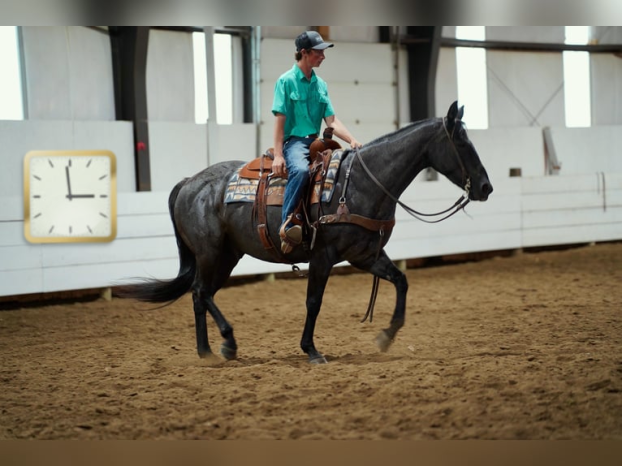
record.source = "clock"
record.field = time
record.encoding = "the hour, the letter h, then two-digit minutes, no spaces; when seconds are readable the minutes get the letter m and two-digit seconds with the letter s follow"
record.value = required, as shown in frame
2h59
